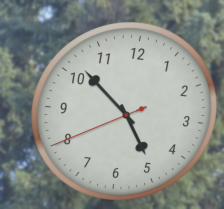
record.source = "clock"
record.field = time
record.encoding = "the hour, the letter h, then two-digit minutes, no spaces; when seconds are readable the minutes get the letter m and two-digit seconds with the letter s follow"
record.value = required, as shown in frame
4h51m40s
